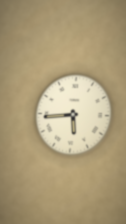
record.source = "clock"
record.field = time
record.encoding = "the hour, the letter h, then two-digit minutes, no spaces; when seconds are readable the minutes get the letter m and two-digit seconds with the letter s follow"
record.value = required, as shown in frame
5h44
